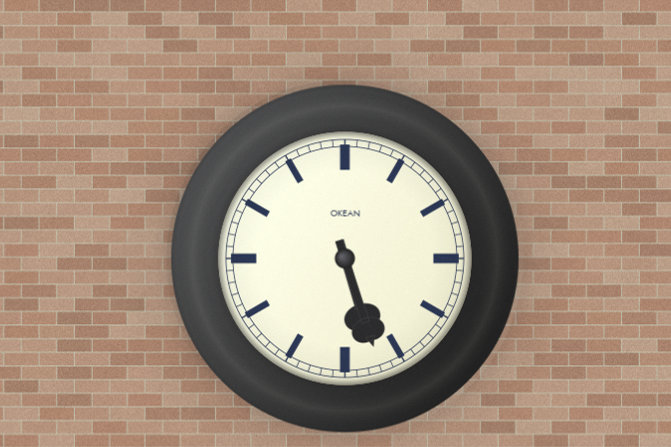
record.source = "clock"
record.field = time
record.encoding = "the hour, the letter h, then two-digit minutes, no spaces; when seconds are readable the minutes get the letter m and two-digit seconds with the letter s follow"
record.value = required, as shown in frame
5h27
